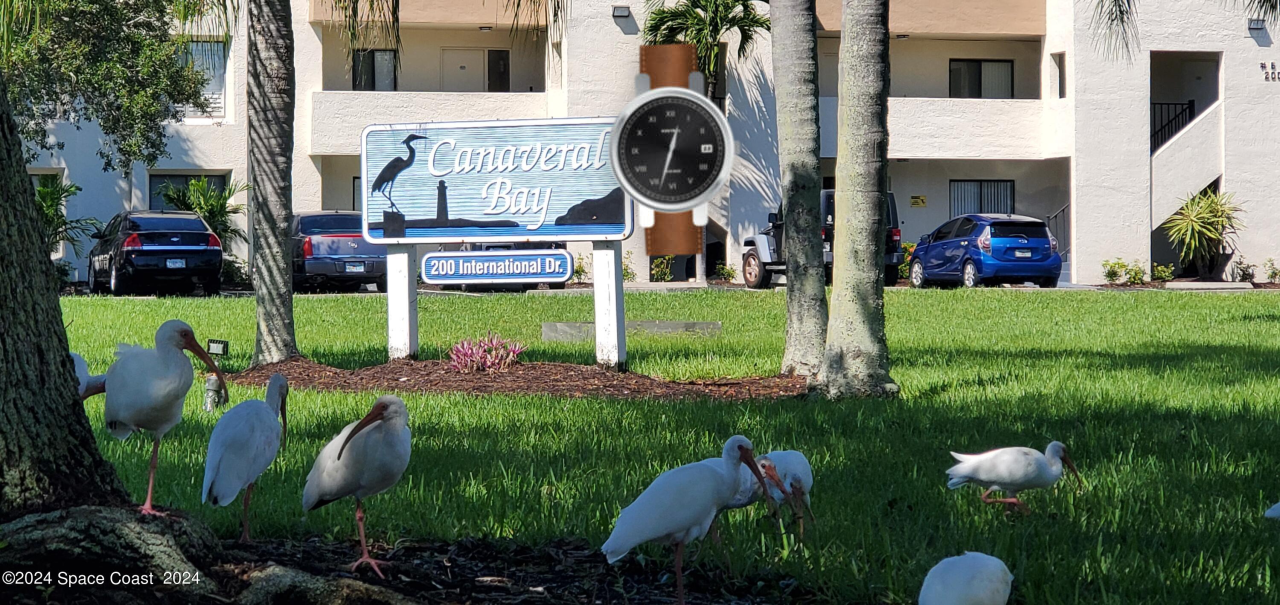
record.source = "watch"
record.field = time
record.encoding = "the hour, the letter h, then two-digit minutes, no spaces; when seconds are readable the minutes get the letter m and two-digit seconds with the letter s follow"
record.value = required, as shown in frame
12h33
